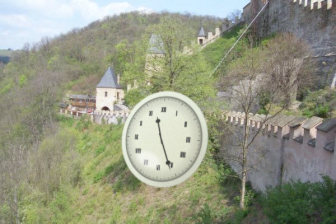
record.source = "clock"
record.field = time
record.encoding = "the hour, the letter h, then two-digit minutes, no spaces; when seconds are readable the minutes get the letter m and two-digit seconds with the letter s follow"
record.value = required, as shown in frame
11h26
